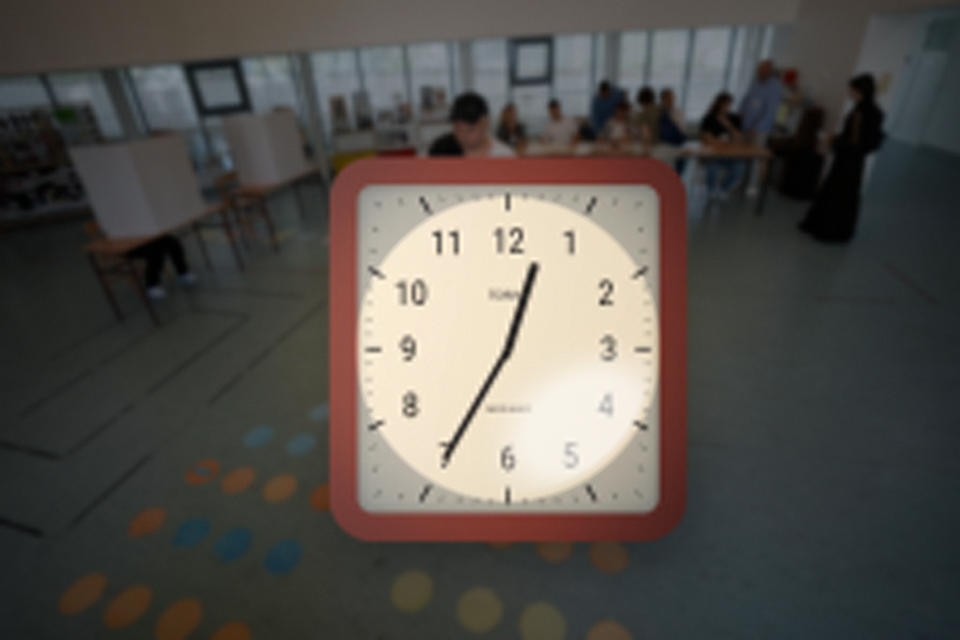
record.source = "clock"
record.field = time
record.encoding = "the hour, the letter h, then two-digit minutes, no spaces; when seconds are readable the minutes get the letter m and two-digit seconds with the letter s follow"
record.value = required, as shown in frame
12h35
